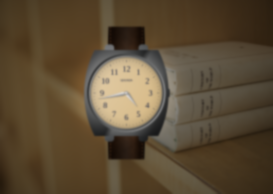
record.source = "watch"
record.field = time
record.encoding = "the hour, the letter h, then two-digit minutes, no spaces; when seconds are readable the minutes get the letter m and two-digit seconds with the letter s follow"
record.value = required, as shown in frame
4h43
